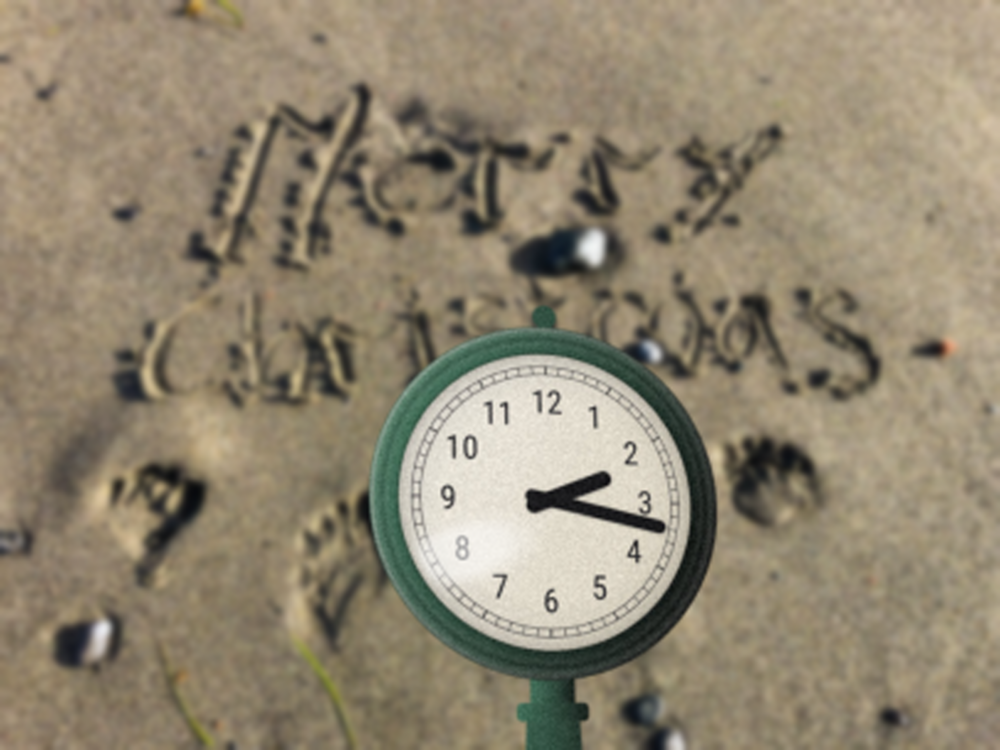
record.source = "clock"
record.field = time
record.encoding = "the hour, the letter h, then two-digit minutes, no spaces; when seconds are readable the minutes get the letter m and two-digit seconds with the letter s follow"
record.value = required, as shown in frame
2h17
